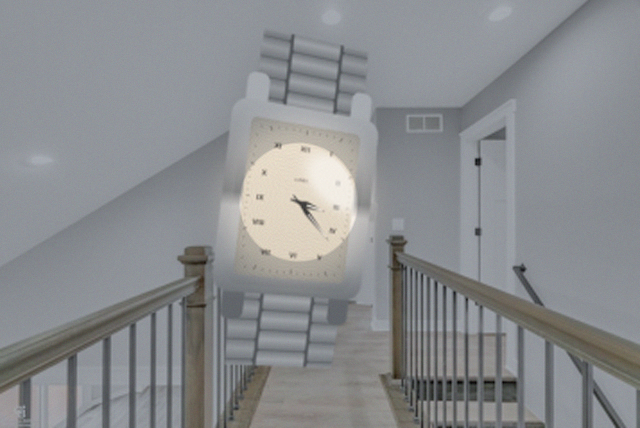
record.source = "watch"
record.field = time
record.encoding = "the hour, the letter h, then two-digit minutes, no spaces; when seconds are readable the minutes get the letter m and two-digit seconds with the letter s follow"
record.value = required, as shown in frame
3h22
